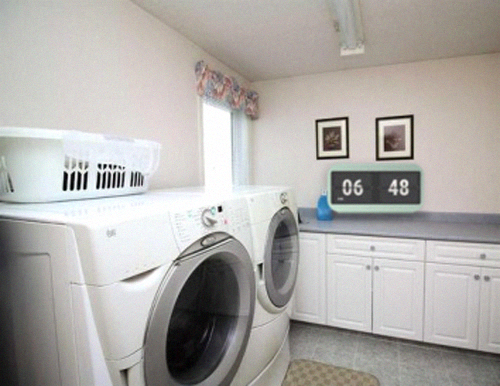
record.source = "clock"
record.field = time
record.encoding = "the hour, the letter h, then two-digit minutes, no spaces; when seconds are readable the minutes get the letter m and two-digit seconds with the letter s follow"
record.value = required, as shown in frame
6h48
